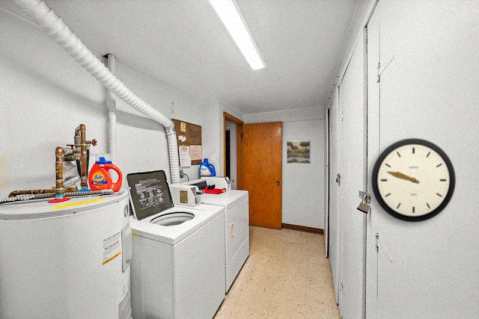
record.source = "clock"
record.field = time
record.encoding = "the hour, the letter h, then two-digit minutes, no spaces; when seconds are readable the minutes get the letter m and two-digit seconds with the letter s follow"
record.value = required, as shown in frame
9h48
